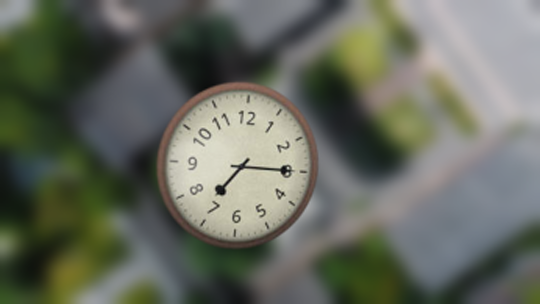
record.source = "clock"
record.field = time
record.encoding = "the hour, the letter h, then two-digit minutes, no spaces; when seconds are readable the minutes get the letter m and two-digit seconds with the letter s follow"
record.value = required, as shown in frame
7h15
